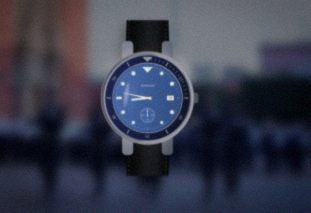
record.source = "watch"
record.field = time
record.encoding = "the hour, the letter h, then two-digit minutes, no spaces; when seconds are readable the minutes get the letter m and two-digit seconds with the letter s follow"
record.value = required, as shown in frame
8h47
